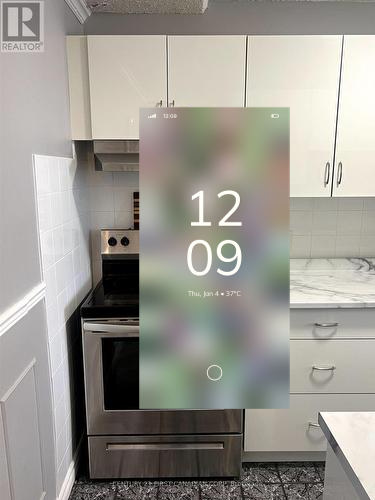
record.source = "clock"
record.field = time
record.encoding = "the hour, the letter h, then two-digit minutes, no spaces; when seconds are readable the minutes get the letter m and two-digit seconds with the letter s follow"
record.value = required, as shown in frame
12h09
